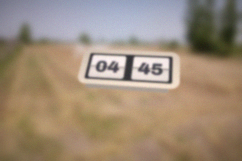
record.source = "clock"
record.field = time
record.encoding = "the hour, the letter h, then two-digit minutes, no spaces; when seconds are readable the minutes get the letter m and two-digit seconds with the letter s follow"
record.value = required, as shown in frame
4h45
